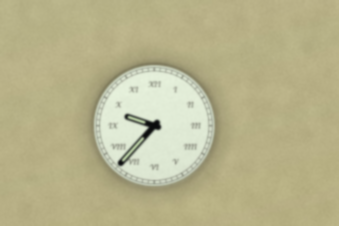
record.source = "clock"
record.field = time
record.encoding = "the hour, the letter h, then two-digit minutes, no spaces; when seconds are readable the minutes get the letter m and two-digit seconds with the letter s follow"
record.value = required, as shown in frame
9h37
